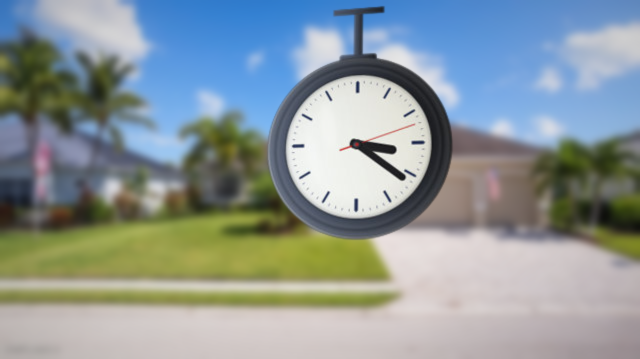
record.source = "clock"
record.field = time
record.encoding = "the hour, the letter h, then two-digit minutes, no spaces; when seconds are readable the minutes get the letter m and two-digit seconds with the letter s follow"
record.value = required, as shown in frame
3h21m12s
